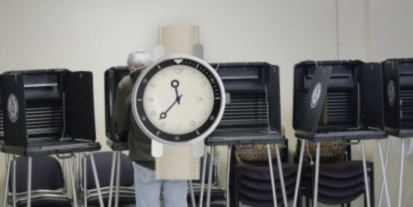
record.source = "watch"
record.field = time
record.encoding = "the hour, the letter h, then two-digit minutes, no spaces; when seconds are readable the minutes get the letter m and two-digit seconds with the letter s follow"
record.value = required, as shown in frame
11h37
